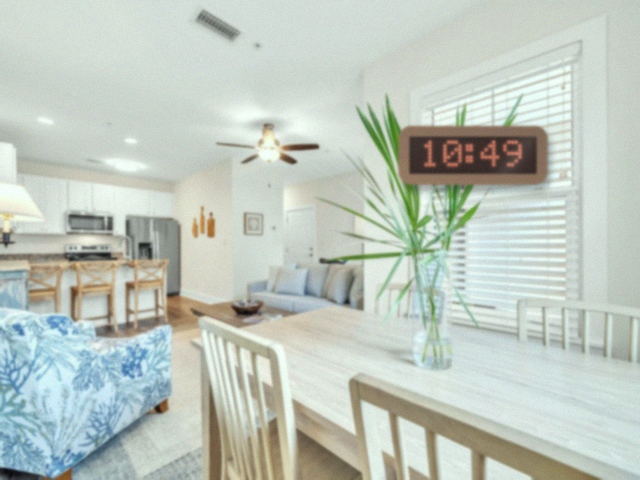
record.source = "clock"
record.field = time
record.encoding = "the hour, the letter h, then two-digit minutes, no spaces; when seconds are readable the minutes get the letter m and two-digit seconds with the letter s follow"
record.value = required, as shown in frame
10h49
